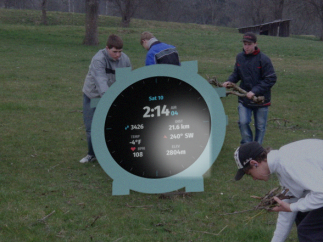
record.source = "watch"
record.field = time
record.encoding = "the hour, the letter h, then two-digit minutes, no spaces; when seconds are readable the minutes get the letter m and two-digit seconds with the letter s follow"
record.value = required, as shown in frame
2h14
